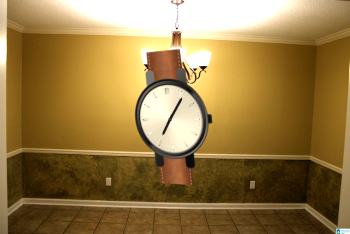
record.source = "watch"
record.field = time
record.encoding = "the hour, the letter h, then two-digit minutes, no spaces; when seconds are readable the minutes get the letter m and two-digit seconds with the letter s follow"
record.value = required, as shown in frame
7h06
